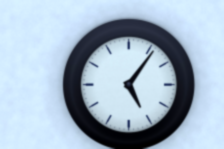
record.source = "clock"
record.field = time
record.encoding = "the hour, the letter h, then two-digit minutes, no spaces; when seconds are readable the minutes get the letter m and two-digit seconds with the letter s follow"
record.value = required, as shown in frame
5h06
